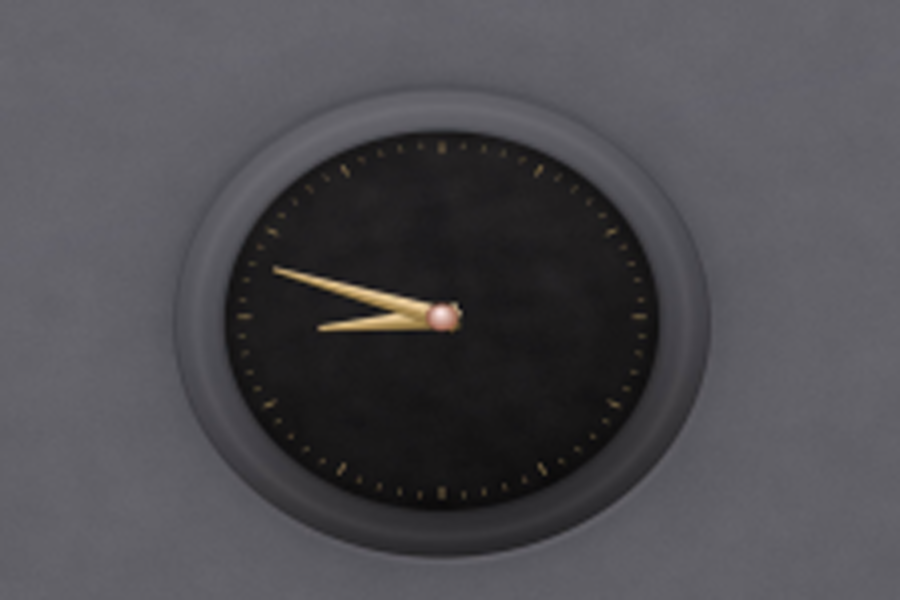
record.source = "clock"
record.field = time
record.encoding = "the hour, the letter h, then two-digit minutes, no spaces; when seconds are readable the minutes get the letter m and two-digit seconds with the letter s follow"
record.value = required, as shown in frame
8h48
